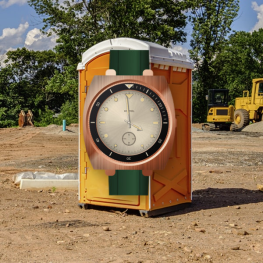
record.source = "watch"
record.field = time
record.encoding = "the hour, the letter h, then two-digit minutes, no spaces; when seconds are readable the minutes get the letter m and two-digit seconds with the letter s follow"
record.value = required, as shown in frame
3h59
